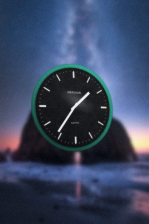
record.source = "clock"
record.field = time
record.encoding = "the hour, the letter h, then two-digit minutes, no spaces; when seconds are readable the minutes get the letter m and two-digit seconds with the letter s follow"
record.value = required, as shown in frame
1h36
